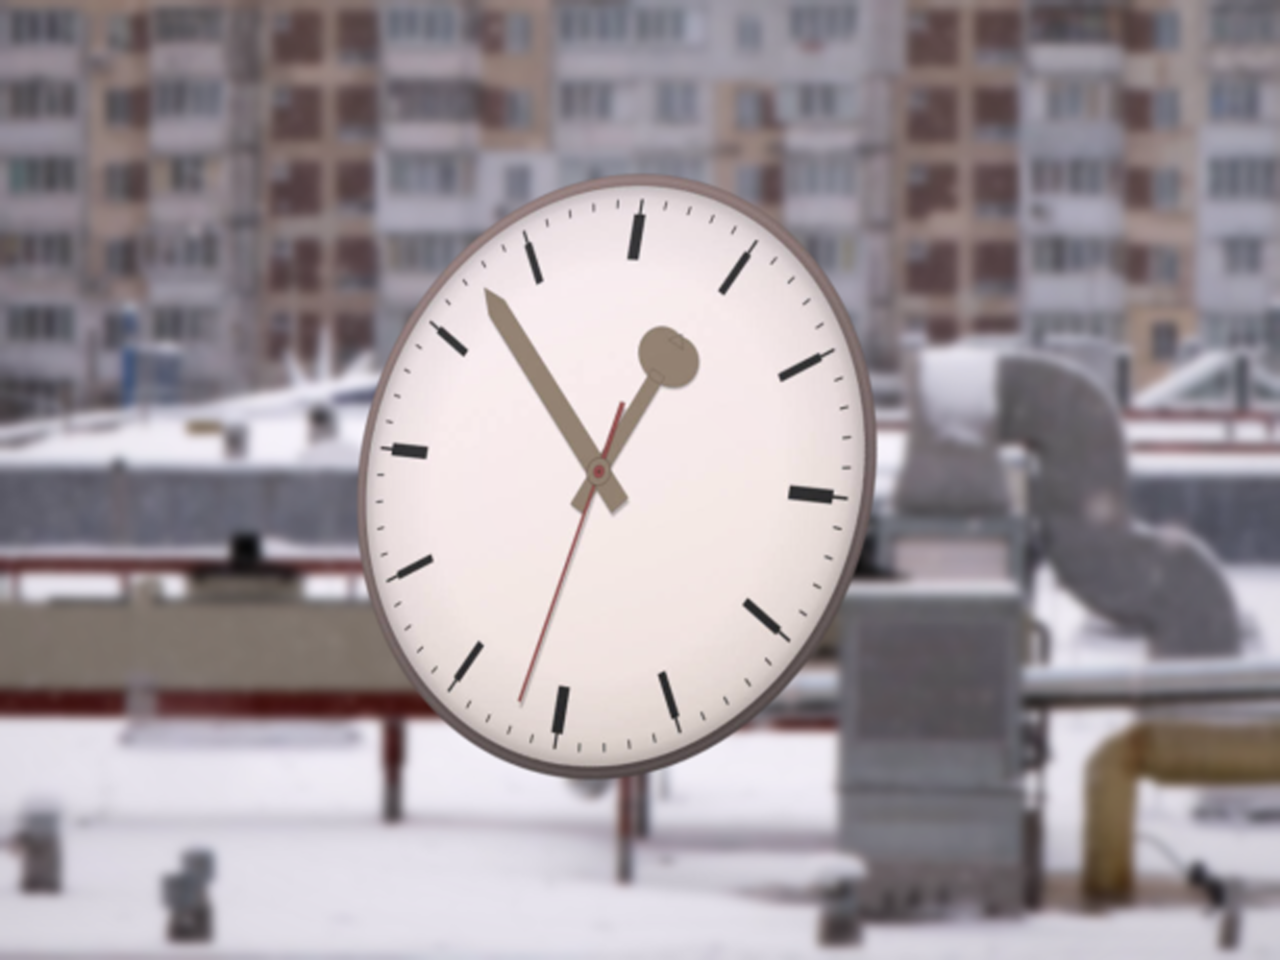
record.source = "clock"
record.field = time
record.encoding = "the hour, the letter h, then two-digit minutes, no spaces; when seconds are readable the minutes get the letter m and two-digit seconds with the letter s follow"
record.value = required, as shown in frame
12h52m32s
